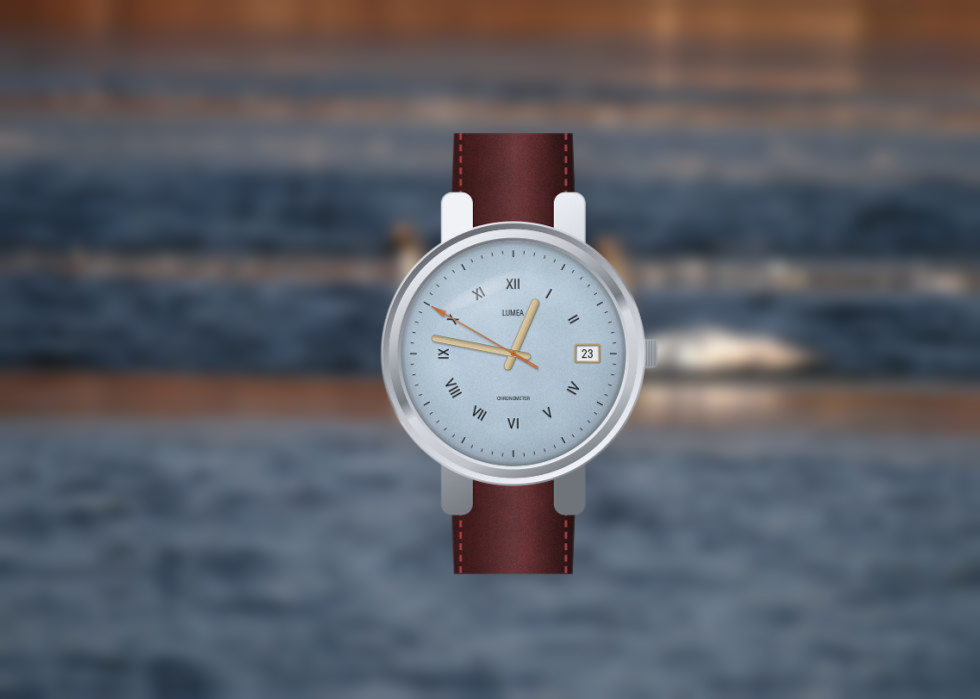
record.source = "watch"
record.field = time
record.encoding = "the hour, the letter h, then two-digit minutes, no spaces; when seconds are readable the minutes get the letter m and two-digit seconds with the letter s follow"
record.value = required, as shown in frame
12h46m50s
